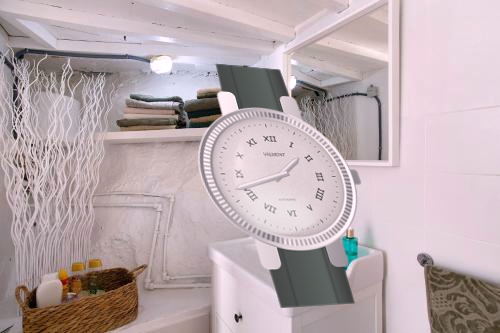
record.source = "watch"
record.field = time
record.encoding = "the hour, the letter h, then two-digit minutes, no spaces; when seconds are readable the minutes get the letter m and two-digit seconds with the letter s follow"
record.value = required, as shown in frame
1h42
